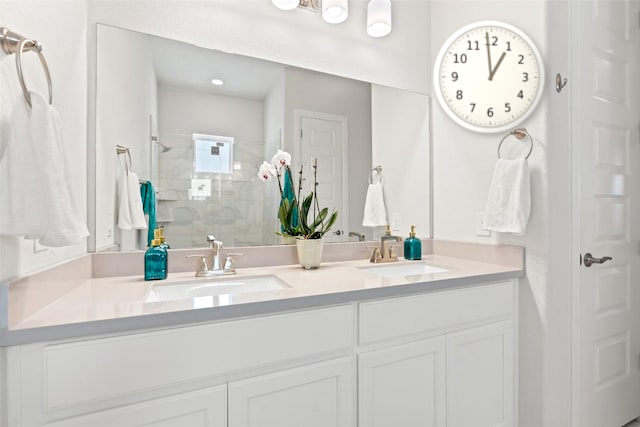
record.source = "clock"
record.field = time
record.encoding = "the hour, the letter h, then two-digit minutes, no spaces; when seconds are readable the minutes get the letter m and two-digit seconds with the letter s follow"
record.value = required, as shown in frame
12h59
